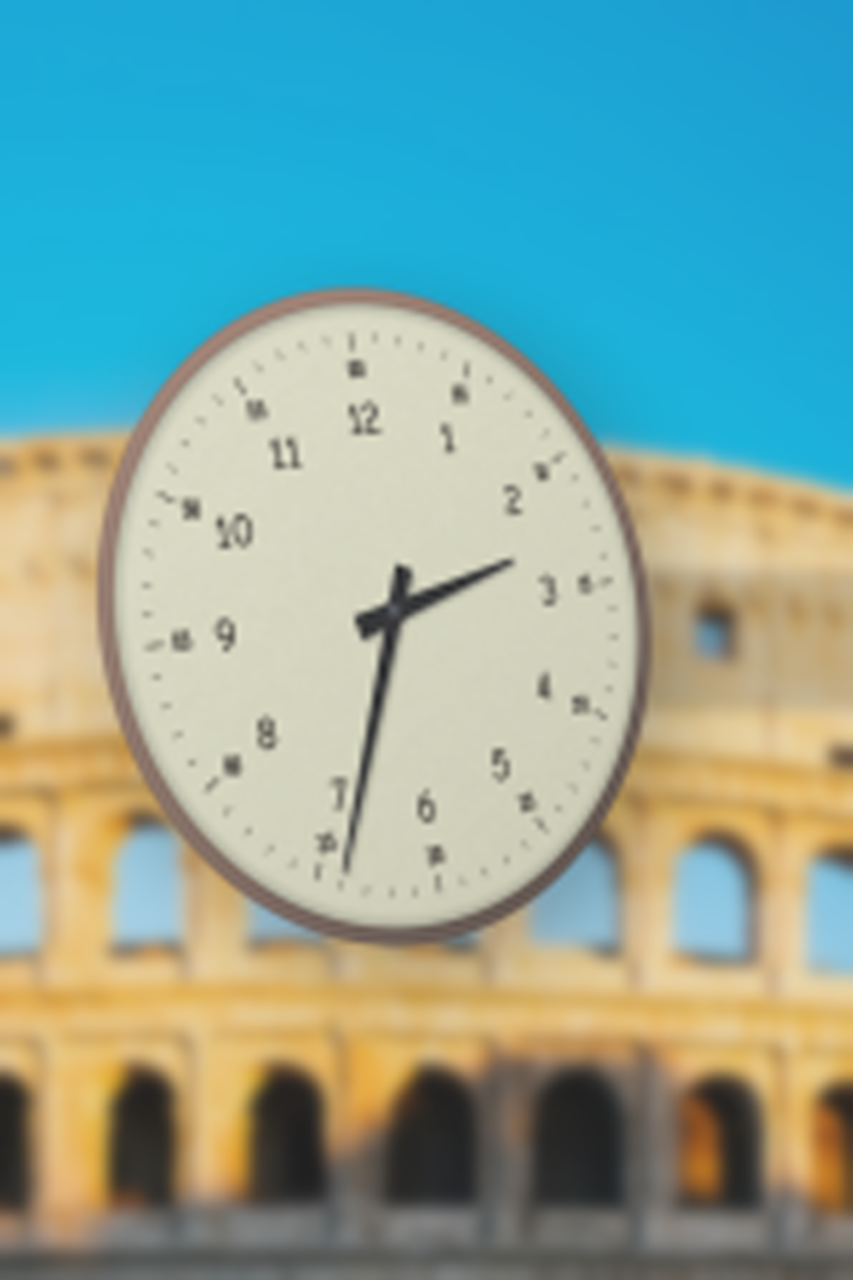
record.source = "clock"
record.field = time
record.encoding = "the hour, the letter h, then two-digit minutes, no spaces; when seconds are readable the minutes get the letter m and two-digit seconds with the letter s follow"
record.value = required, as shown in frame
2h34
